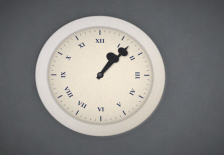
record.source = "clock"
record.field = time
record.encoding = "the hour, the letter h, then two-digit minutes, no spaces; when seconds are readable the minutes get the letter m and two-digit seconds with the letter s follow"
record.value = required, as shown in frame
1h07
